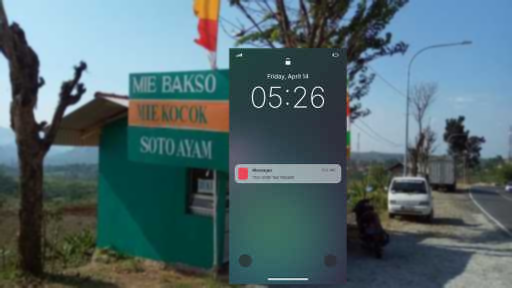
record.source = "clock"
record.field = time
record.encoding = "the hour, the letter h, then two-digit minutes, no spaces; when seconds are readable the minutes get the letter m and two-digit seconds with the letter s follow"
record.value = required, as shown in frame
5h26
